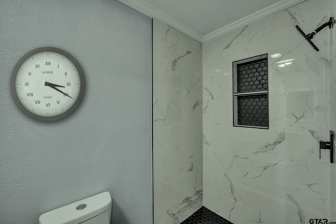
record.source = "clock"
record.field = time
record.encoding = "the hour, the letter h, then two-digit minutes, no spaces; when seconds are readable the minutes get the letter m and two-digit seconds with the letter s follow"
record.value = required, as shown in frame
3h20
